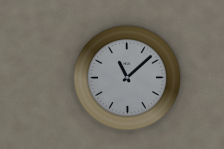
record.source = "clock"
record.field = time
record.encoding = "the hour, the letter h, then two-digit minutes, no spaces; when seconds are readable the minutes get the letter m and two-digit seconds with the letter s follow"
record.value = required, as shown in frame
11h08
